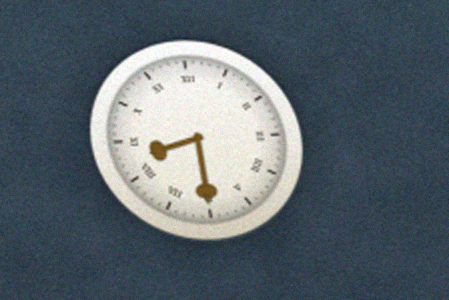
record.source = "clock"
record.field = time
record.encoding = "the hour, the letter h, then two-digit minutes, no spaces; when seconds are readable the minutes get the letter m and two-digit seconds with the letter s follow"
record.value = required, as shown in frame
8h30
